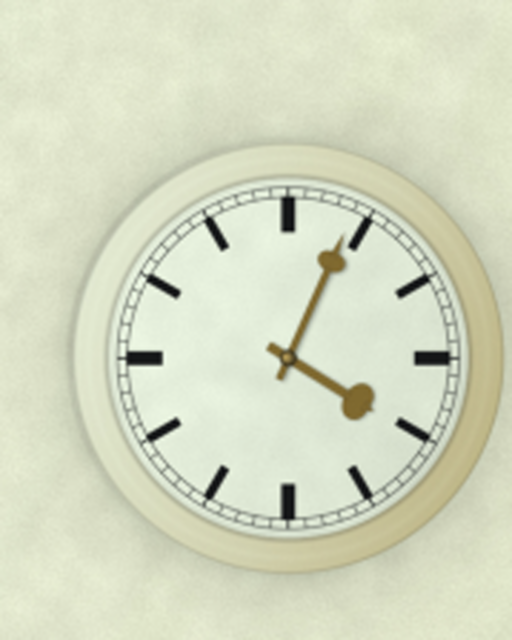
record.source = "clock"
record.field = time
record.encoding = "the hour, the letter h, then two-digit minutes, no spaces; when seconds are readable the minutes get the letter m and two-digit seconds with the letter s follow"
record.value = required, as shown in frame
4h04
